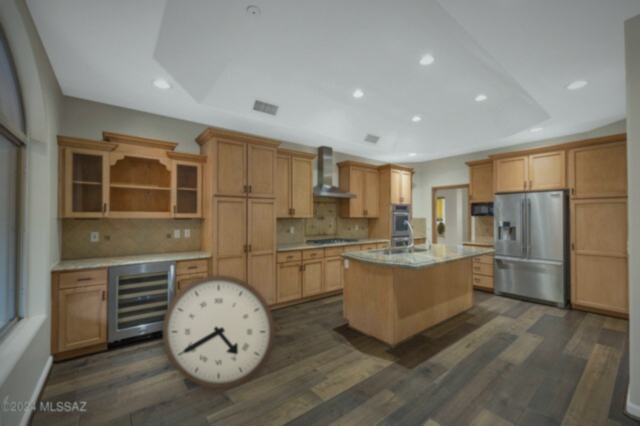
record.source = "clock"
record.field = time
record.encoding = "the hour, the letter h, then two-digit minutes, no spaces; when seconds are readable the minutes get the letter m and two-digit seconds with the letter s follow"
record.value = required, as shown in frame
4h40
